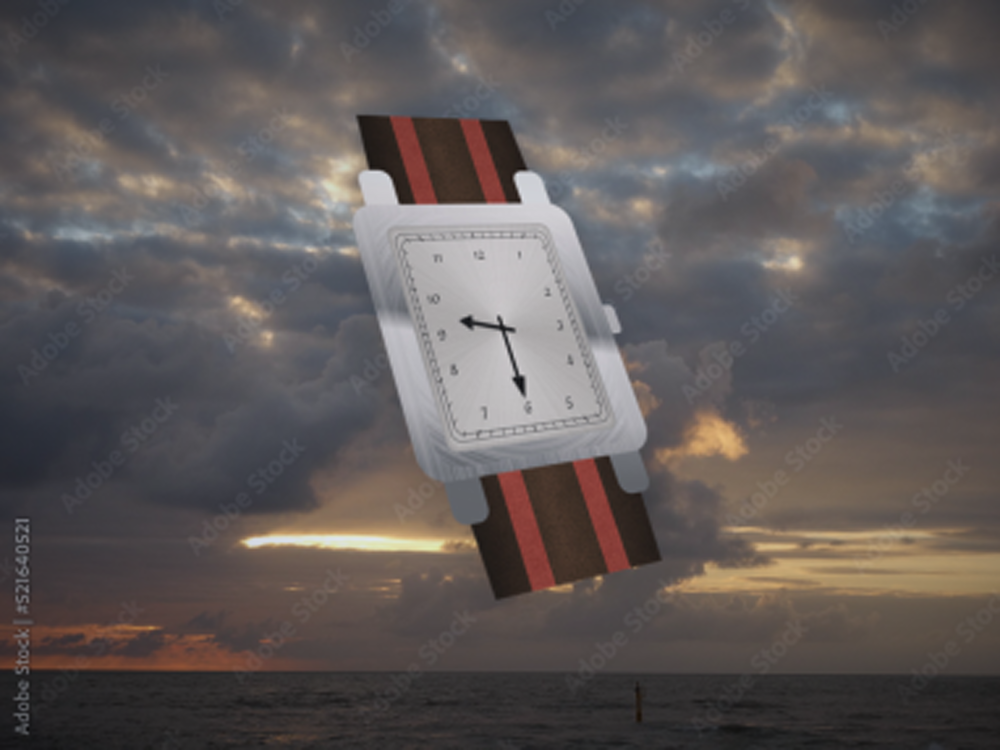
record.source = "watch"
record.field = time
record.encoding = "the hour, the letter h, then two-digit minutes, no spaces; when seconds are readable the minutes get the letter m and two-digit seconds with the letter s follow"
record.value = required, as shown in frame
9h30
